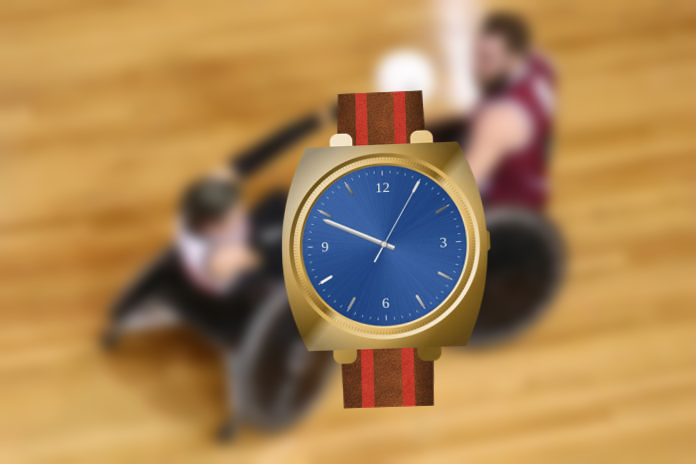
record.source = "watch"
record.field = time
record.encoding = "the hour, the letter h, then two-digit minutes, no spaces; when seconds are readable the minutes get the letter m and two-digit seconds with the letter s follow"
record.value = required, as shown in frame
9h49m05s
